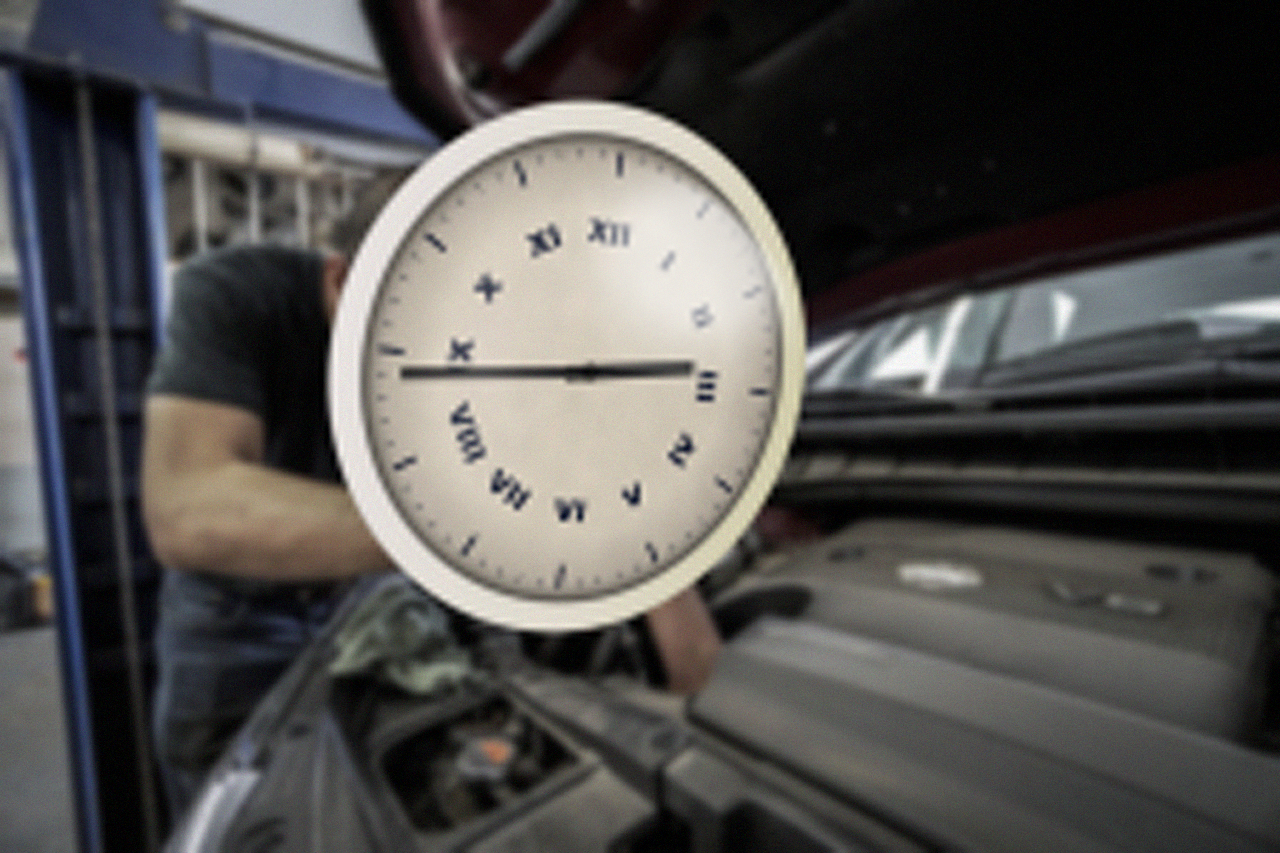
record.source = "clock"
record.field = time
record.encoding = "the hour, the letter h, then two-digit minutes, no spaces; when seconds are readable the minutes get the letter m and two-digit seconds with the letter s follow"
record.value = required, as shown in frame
2h44
